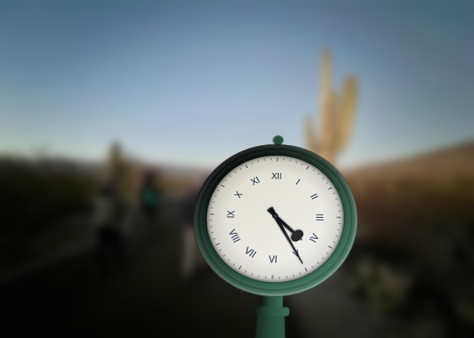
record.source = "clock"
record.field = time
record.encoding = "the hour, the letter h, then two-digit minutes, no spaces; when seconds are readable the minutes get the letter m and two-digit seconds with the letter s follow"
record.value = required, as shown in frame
4h25
